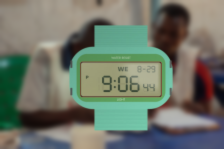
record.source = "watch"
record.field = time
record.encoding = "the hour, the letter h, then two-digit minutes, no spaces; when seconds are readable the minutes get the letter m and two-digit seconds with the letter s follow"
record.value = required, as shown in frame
9h06m44s
